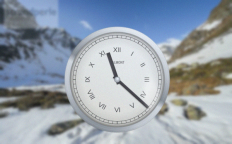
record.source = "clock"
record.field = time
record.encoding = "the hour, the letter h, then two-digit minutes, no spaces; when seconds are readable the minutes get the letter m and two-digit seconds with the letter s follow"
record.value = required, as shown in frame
11h22
